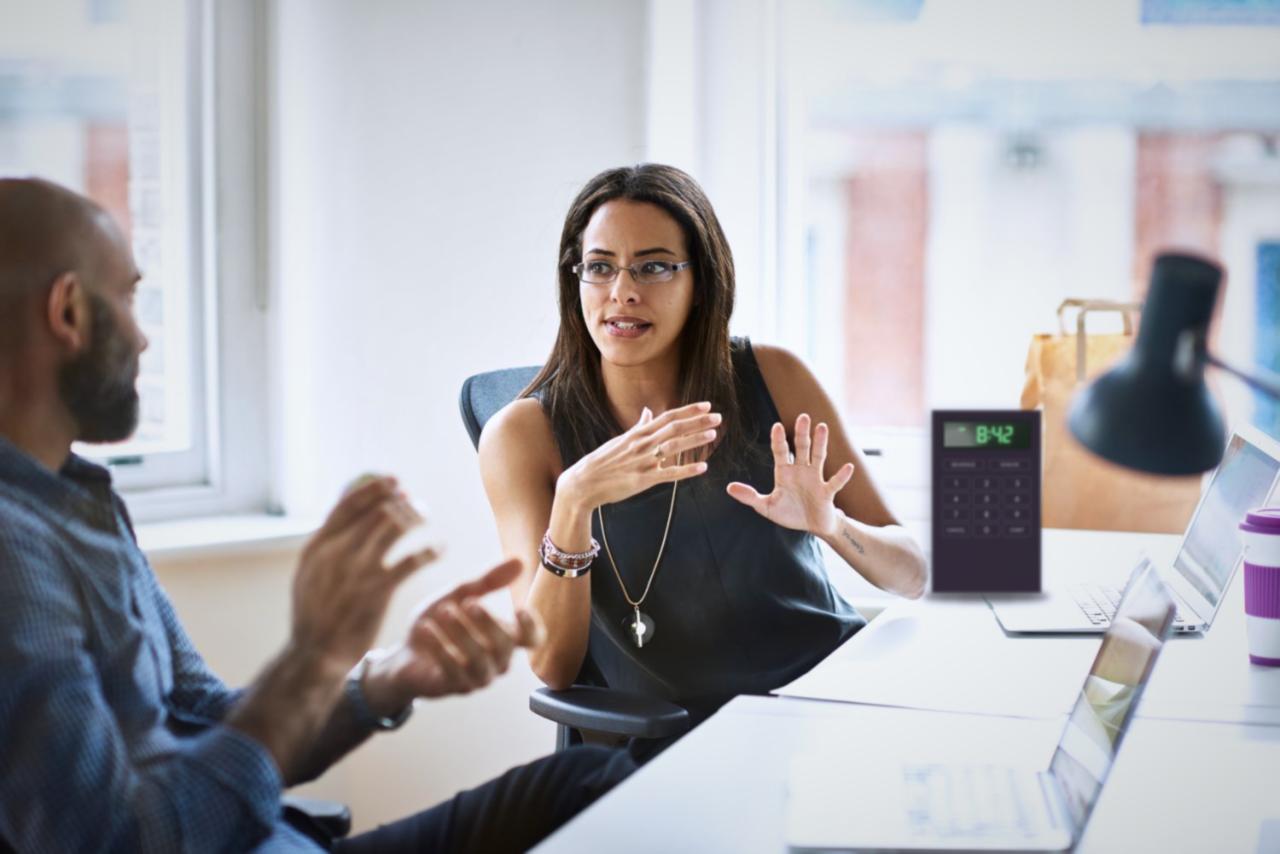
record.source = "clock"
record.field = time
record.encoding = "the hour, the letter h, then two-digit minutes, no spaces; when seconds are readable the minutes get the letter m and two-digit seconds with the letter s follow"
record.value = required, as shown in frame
8h42
